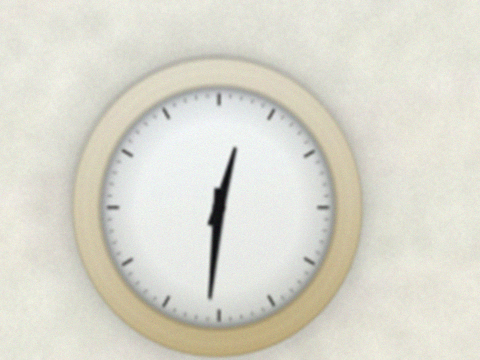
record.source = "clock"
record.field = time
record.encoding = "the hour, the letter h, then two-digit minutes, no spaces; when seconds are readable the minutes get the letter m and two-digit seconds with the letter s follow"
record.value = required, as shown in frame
12h31
